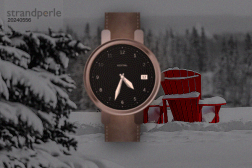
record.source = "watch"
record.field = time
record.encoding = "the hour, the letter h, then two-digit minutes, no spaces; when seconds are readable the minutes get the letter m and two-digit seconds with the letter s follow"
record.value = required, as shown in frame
4h33
